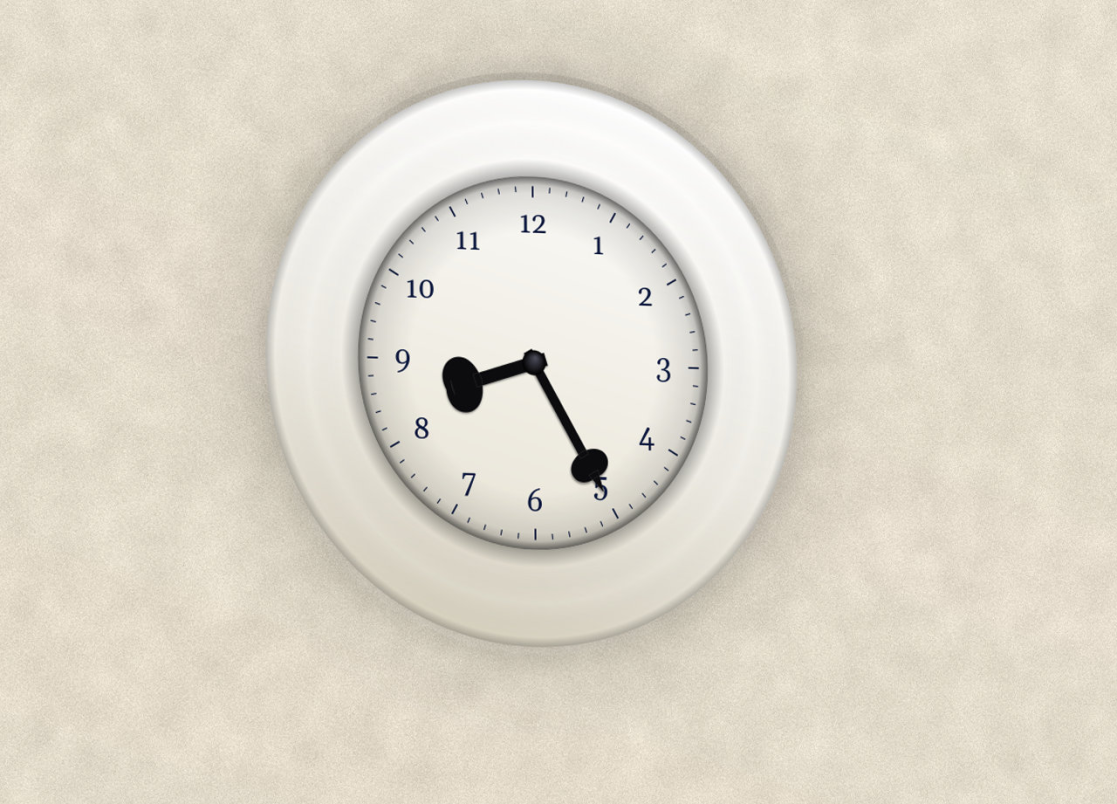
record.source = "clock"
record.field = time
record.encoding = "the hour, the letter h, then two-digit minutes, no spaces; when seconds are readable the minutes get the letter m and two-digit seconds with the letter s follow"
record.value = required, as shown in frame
8h25
